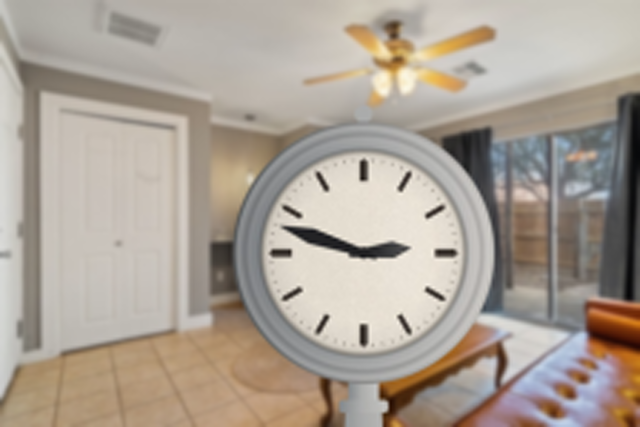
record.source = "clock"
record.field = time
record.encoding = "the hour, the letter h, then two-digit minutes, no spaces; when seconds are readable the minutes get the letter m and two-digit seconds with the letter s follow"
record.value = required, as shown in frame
2h48
